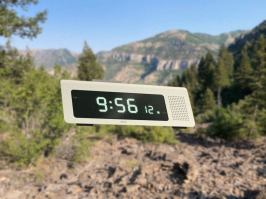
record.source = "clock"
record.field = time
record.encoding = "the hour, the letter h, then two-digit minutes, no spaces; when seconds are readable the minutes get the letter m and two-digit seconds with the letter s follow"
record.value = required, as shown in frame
9h56m12s
